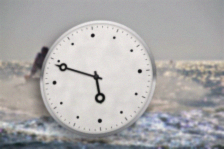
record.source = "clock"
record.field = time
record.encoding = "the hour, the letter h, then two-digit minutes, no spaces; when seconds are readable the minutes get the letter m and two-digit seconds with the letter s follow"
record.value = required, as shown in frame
5h49
